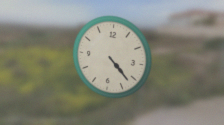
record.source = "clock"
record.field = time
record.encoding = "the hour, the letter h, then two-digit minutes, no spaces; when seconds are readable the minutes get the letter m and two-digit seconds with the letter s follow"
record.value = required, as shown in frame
4h22
